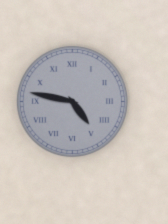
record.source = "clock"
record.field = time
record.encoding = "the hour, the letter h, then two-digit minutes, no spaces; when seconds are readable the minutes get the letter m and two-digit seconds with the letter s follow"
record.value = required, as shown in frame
4h47
